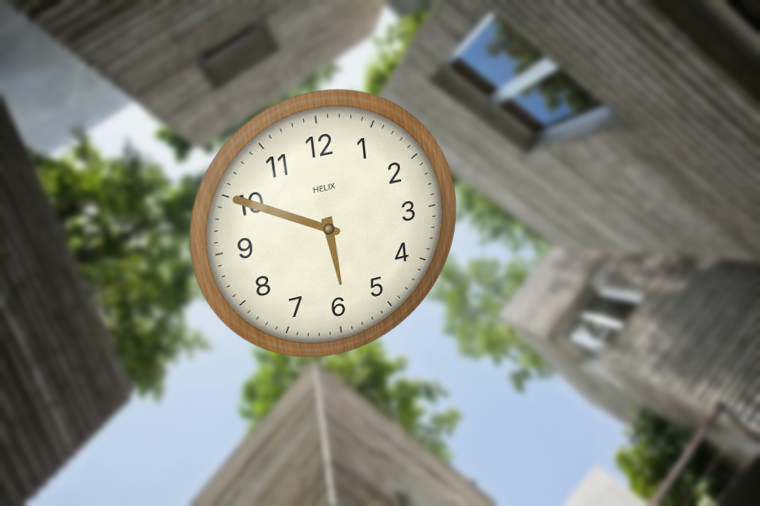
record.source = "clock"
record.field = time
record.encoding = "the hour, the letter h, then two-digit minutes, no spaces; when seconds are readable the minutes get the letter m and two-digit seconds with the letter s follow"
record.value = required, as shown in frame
5h50
